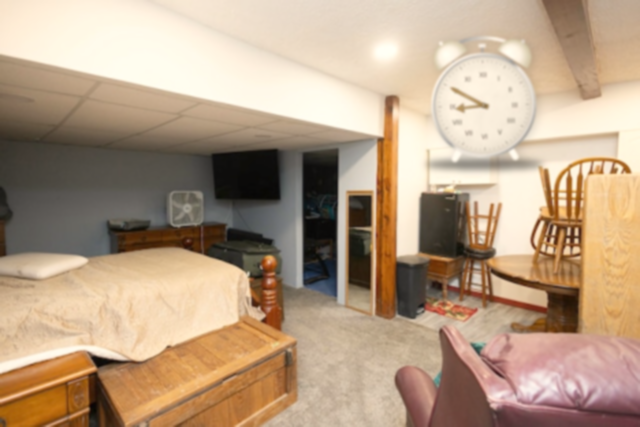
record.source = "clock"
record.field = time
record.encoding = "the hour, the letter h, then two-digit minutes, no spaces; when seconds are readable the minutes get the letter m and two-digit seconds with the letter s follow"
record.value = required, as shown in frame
8h50
